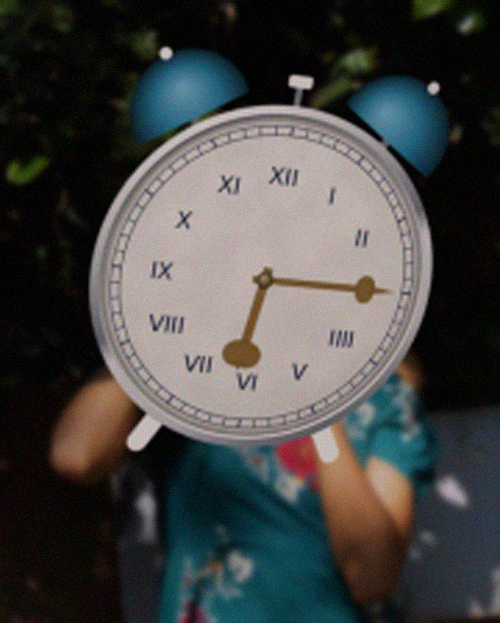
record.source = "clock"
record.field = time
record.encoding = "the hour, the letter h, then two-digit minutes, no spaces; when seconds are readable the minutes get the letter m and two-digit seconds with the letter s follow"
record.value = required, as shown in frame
6h15
